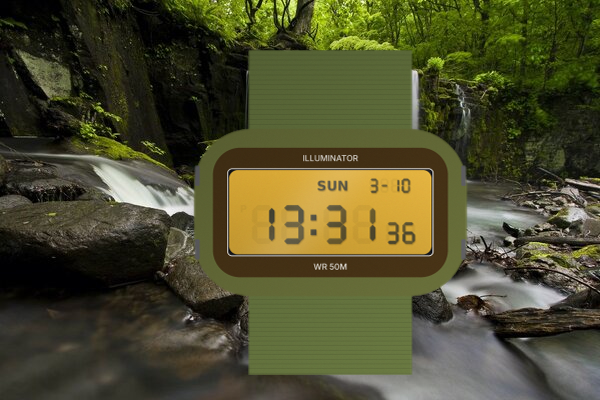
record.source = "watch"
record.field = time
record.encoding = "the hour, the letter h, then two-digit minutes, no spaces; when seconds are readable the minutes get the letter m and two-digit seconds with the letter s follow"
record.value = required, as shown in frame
13h31m36s
